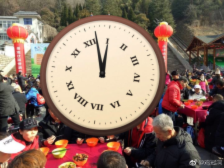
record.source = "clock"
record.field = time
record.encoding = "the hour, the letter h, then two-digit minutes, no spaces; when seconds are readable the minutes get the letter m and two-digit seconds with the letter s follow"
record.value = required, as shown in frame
1h02
